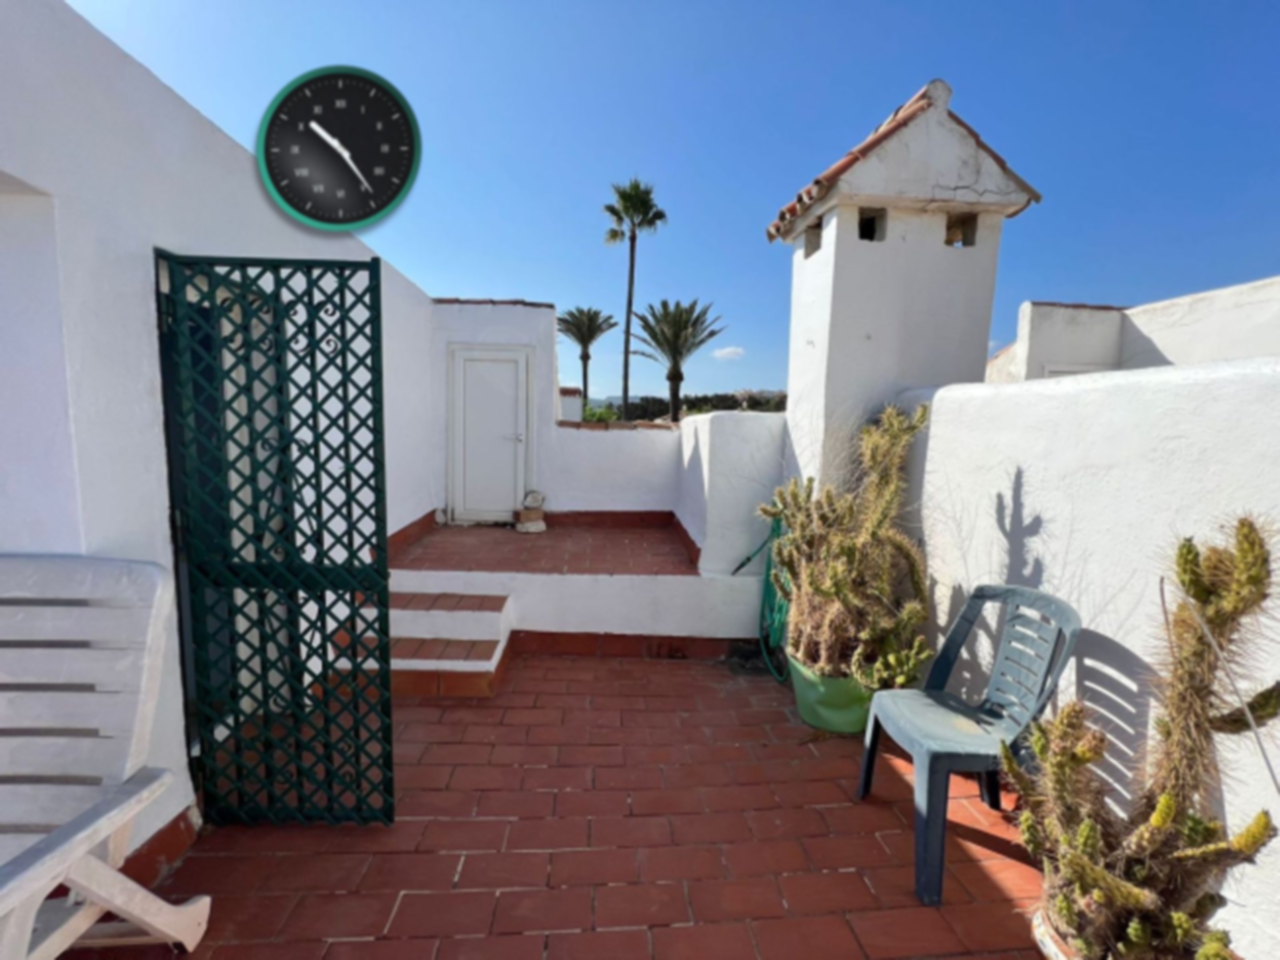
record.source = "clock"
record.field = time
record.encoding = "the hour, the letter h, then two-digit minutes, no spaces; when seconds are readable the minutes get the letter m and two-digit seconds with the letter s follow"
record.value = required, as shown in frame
10h24
